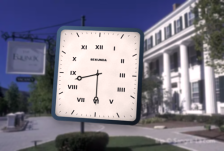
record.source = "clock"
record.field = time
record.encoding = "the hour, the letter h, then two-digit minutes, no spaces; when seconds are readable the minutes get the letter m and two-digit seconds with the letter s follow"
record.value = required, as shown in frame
8h30
